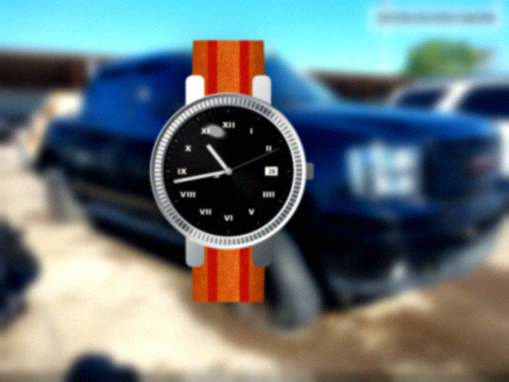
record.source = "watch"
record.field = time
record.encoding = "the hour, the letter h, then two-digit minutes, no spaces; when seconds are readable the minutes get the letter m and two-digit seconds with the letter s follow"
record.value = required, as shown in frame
10h43m11s
